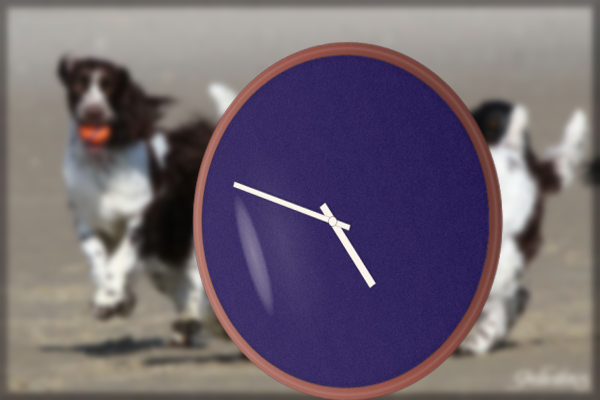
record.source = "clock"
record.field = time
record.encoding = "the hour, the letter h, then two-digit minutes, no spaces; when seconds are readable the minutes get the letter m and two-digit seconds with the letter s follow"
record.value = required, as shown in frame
4h48
